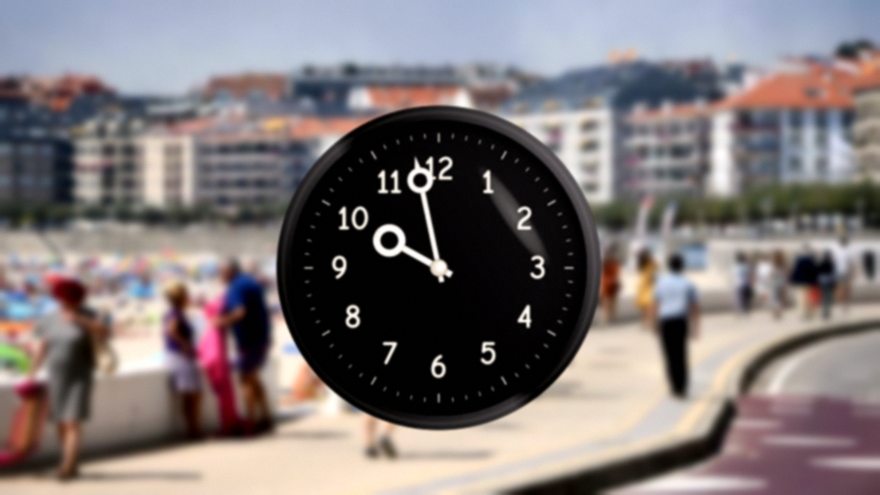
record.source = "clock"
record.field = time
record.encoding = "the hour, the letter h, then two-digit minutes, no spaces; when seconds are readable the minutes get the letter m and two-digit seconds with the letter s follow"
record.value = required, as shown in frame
9h58
